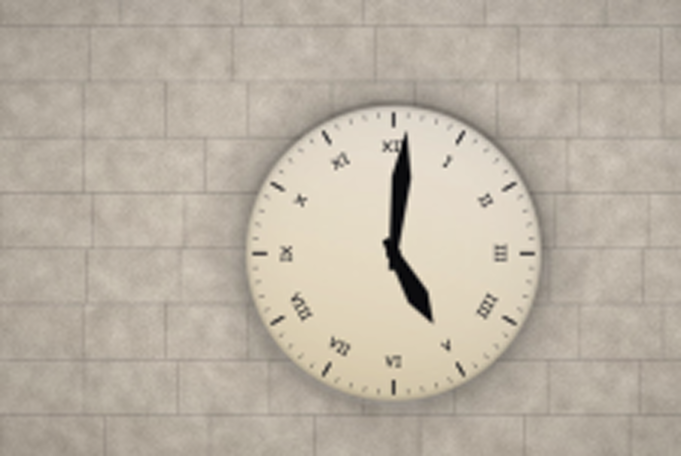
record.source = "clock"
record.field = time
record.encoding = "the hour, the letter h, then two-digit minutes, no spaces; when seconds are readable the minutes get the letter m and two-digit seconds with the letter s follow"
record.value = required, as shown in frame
5h01
